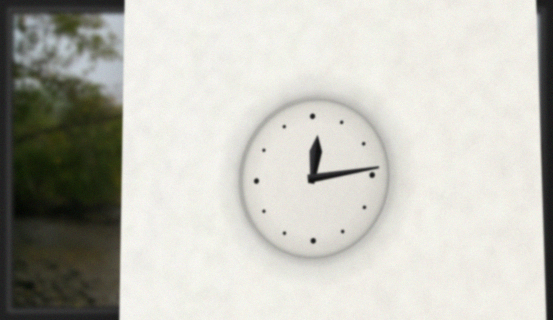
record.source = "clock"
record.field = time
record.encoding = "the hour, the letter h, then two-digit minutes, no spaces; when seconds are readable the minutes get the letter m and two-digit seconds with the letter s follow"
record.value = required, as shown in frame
12h14
